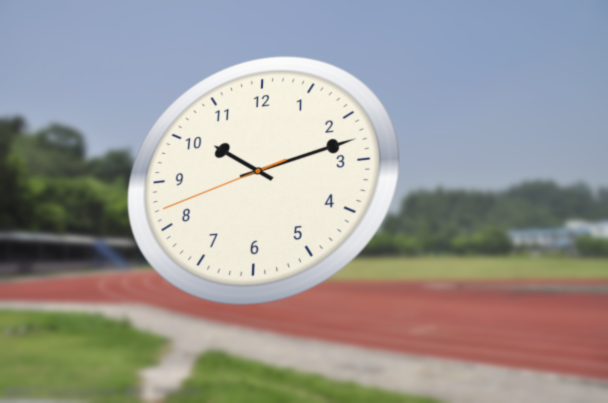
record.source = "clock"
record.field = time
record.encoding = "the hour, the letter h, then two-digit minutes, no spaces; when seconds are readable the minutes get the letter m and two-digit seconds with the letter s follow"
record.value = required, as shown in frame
10h12m42s
